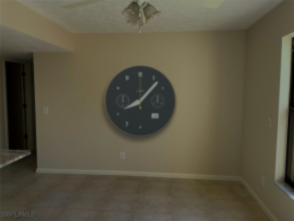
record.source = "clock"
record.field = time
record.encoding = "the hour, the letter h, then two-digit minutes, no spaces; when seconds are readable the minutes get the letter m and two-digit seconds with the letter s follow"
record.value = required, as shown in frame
8h07
